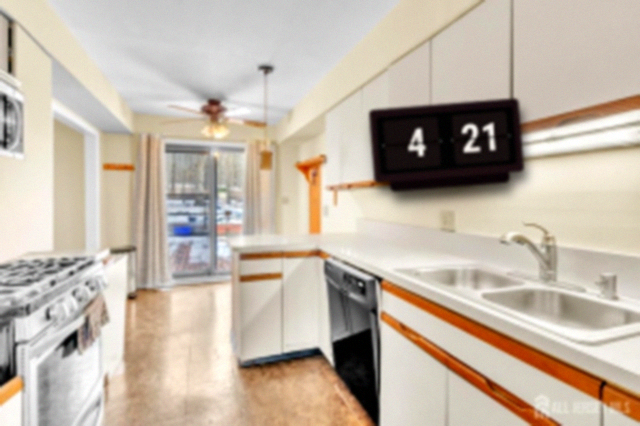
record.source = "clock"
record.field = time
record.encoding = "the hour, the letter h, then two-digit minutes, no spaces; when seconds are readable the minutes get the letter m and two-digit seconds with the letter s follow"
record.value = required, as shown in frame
4h21
